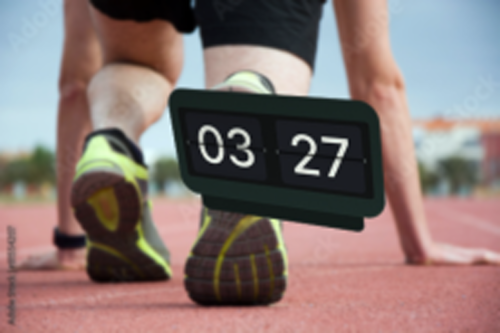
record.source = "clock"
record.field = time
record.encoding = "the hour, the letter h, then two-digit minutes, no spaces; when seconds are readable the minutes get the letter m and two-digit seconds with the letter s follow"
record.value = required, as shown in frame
3h27
